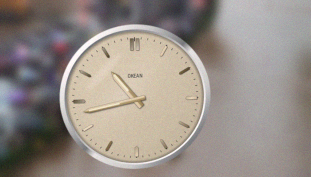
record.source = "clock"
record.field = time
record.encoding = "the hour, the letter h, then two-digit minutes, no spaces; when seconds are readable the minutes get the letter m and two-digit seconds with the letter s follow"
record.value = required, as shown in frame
10h43
